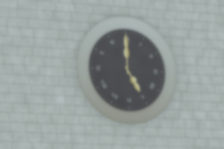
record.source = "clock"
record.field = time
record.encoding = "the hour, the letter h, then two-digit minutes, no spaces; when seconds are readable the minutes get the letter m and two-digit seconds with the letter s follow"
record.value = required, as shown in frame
5h00
